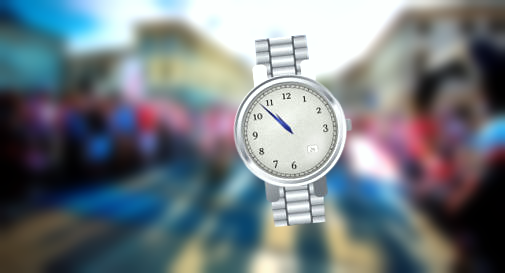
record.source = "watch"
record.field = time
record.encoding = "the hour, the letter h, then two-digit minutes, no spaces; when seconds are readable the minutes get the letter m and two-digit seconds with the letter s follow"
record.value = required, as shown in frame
10h53
